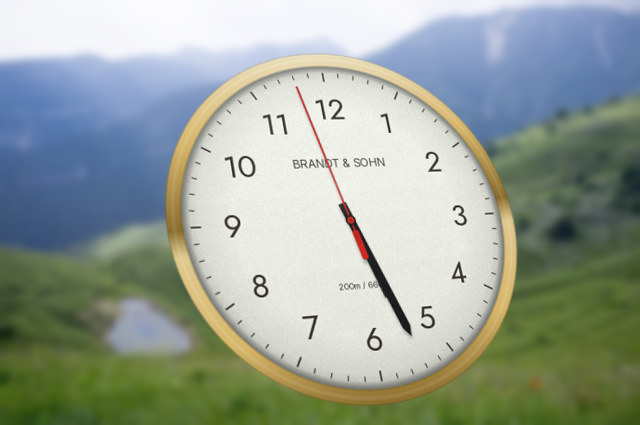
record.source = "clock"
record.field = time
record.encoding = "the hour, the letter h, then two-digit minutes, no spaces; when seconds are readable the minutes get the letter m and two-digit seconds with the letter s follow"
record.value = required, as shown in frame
5h26m58s
